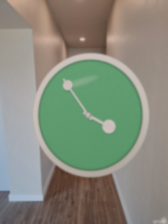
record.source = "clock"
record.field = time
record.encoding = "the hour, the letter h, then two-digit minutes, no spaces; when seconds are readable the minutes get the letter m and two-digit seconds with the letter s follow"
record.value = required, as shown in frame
3h54
